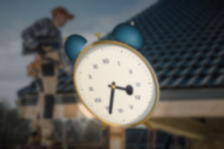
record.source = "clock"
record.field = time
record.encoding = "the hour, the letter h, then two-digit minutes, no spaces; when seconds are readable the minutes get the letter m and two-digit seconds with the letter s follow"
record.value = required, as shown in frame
3h34
